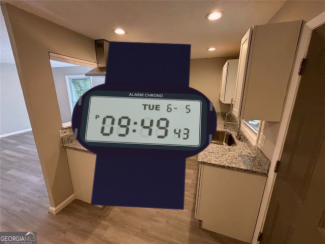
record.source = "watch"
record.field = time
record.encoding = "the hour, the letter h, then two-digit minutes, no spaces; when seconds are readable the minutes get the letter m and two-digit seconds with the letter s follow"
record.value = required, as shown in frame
9h49m43s
